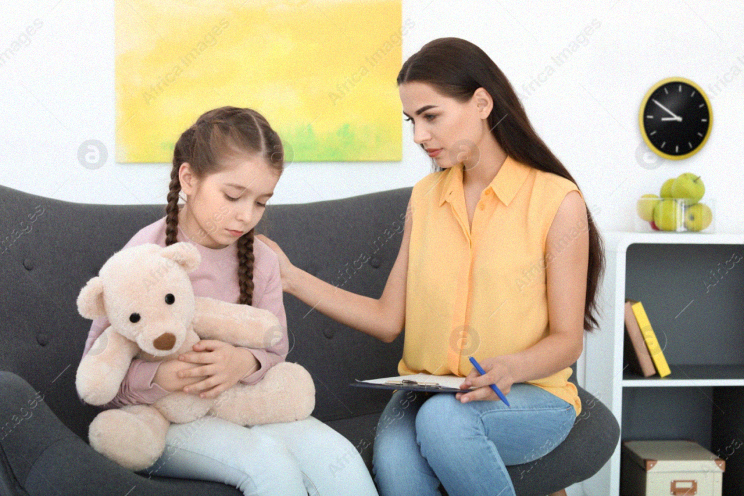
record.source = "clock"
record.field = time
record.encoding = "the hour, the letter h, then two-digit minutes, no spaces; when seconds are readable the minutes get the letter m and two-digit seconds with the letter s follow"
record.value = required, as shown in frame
8h50
